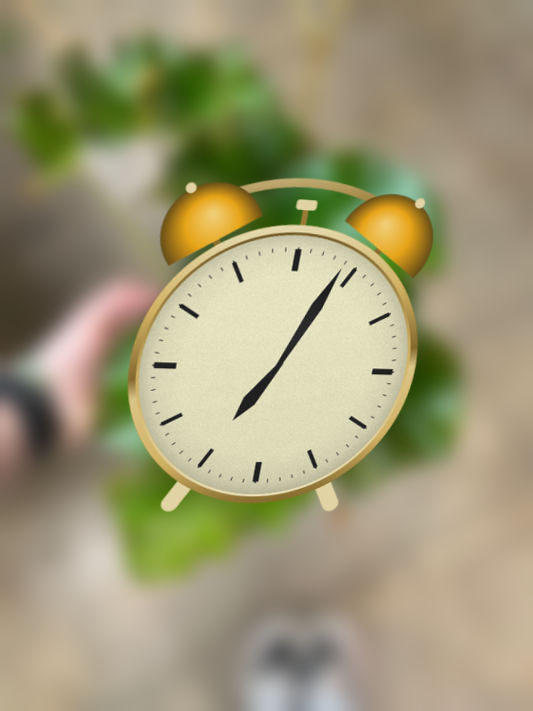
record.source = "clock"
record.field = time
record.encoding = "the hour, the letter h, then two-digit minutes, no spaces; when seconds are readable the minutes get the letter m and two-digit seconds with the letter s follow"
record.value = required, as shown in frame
7h04
